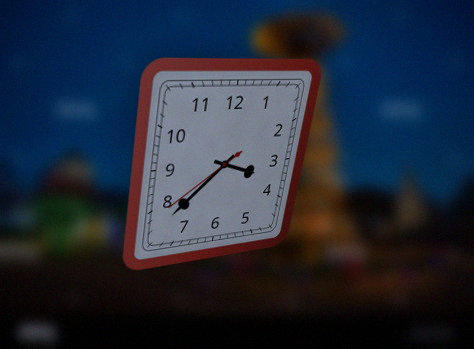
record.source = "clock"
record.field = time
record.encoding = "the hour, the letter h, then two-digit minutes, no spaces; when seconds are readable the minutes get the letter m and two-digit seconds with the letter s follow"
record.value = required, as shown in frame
3h37m39s
